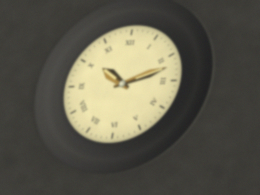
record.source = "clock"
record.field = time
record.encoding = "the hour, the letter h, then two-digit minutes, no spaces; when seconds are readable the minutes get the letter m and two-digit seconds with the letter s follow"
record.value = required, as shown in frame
10h12
